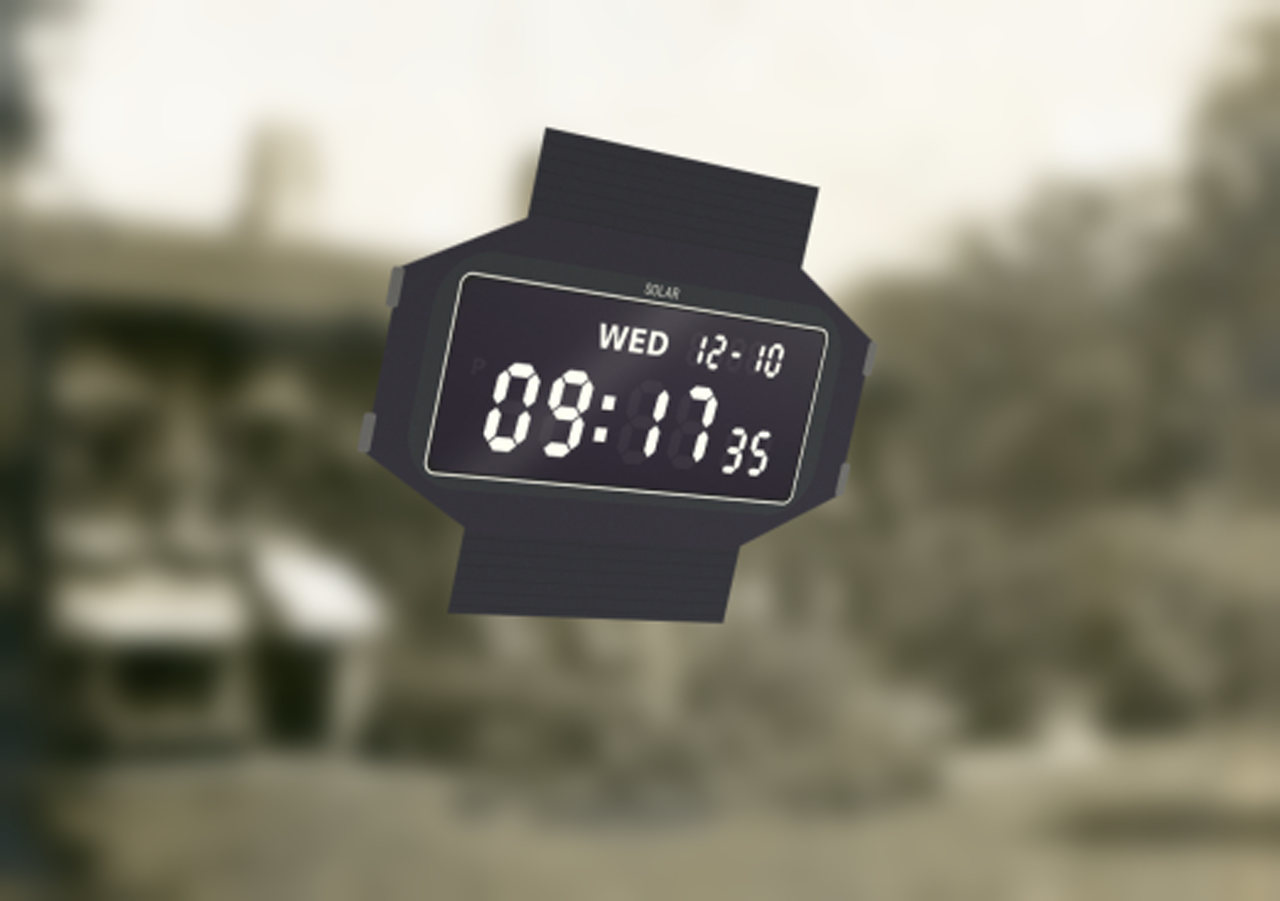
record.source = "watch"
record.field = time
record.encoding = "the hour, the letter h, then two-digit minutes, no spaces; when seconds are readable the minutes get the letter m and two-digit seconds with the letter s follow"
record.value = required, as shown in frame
9h17m35s
